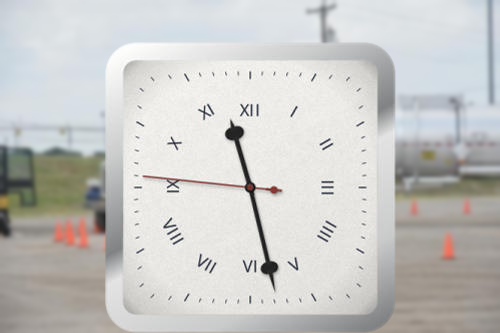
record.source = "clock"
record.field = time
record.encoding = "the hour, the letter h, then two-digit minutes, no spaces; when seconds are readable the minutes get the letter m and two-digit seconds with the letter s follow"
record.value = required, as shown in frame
11h27m46s
